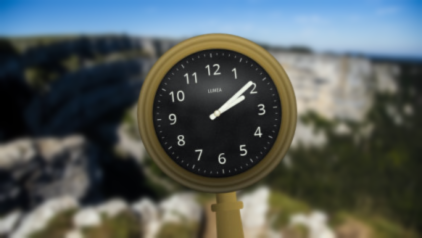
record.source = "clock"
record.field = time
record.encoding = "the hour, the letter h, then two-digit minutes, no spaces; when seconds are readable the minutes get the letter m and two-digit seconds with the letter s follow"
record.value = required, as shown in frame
2h09
